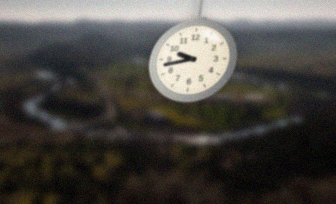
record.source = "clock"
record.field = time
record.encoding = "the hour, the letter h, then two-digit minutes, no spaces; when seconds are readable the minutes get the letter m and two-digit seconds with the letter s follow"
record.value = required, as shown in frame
9h43
